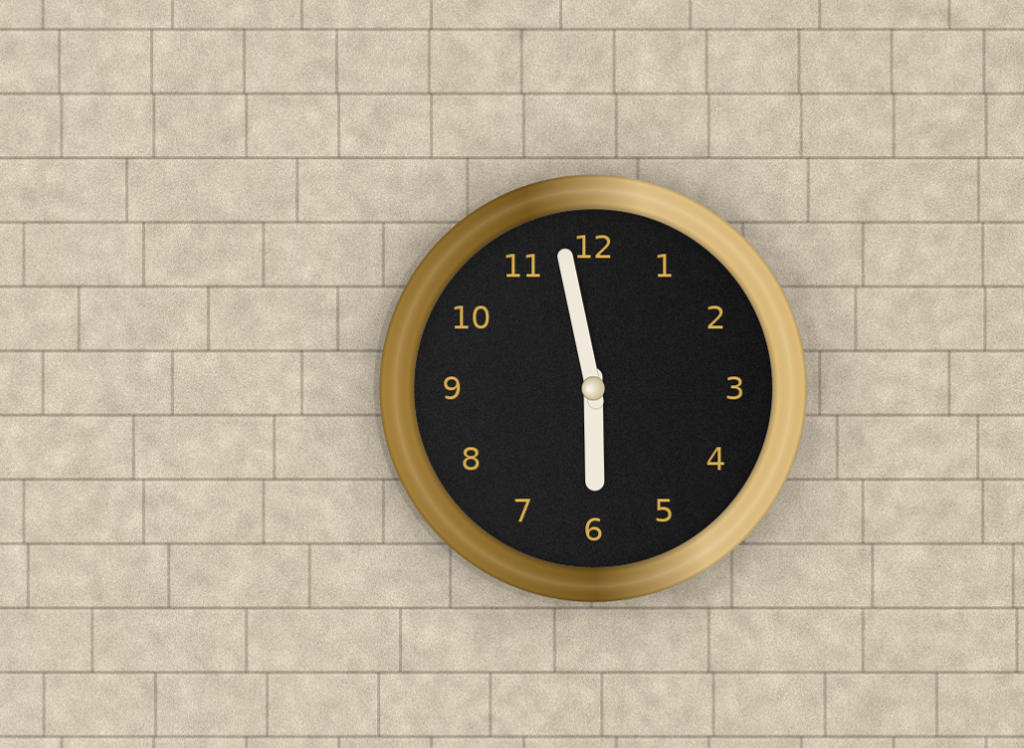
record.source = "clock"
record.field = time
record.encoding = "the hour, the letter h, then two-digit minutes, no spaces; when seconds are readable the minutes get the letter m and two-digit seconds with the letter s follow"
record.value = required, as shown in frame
5h58
